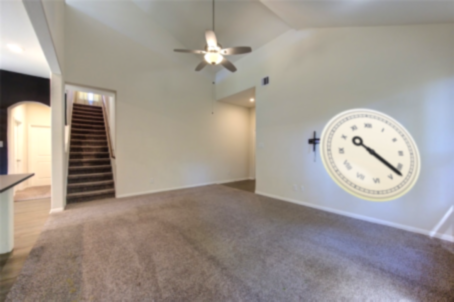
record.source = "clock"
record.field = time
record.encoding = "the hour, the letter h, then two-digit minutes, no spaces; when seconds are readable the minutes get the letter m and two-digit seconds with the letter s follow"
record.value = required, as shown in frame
10h22
